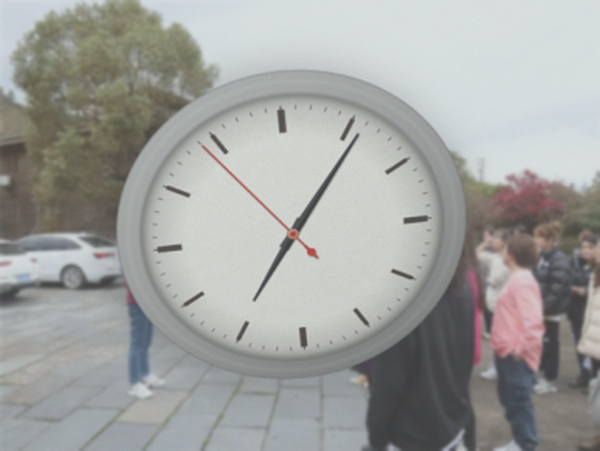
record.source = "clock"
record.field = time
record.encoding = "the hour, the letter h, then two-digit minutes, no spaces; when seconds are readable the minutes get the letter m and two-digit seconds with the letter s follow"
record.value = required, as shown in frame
7h05m54s
